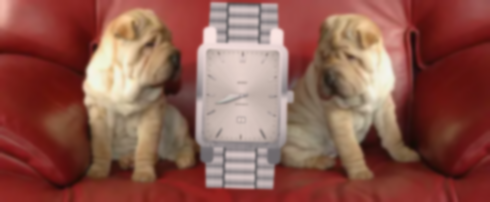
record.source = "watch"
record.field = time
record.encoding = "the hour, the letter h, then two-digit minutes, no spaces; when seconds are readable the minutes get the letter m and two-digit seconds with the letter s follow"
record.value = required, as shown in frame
8h42
